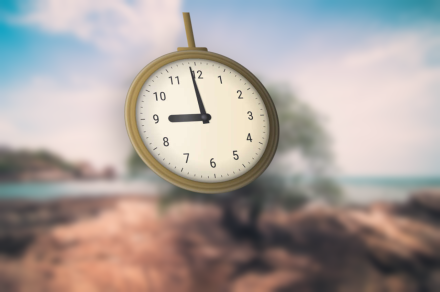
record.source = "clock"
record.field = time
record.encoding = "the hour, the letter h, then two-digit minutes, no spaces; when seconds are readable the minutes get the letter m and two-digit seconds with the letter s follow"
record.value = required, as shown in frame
8h59
